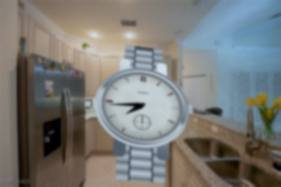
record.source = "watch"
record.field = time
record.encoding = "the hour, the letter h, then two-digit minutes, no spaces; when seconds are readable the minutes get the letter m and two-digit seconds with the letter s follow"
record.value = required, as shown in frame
7h44
